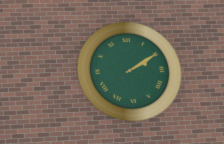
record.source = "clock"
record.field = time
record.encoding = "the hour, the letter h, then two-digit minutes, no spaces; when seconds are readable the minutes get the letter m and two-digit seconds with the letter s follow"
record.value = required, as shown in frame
2h10
